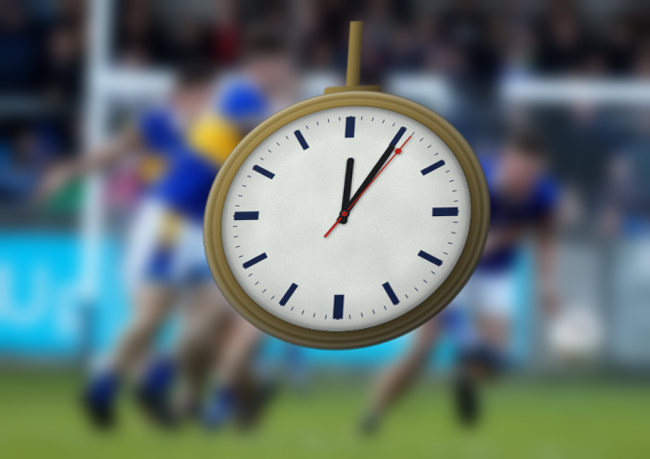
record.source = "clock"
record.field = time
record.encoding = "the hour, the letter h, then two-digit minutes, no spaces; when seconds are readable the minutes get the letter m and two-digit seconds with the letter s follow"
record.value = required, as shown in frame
12h05m06s
